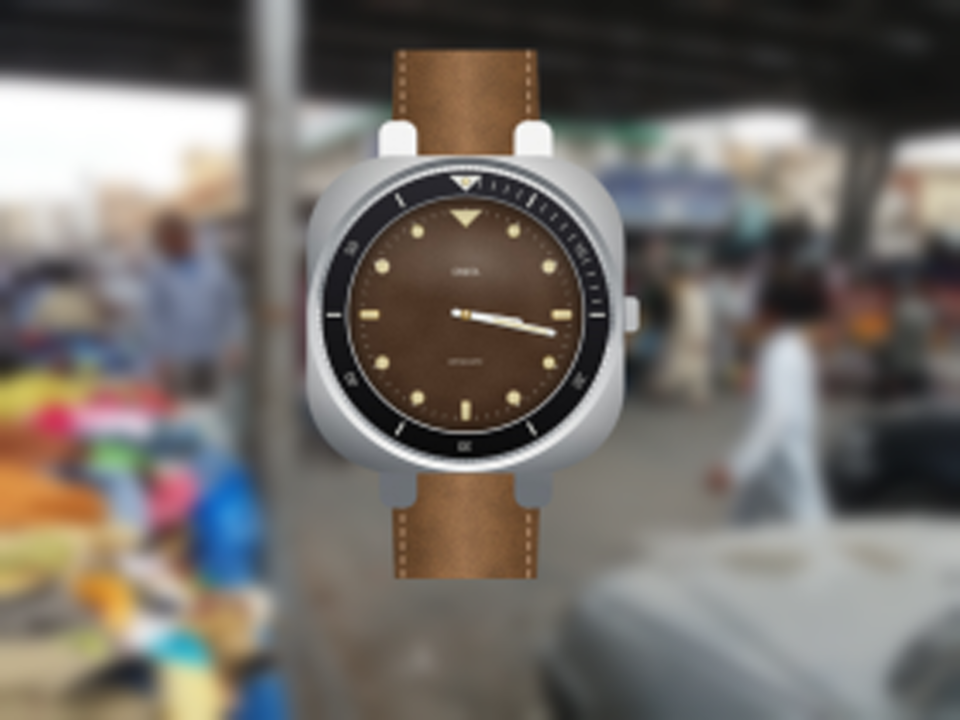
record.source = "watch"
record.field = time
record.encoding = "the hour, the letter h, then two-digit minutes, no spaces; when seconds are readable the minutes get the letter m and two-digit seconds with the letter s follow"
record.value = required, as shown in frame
3h17
